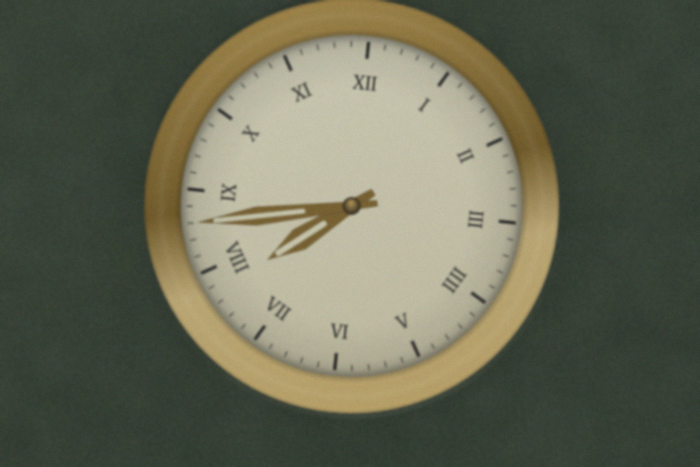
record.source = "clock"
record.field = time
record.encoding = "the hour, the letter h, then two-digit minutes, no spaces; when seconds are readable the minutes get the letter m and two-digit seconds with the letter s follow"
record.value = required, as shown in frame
7h43
